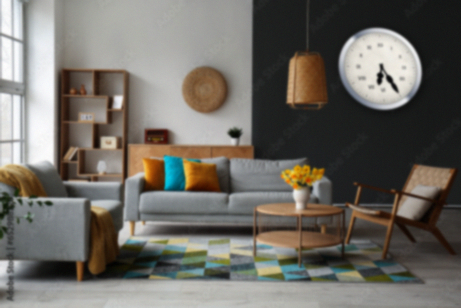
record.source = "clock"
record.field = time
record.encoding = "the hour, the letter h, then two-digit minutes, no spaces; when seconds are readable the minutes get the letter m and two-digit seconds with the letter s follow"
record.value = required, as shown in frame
6h25
